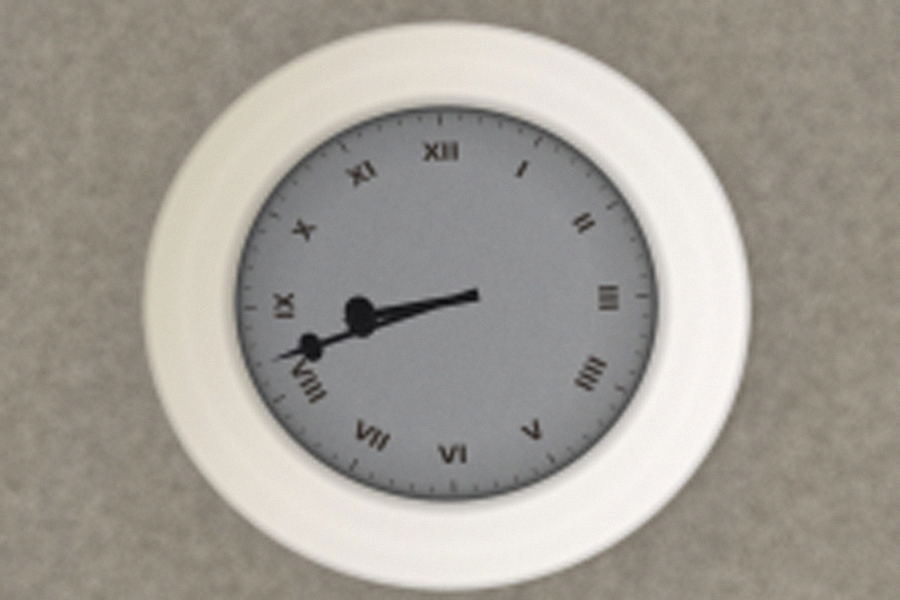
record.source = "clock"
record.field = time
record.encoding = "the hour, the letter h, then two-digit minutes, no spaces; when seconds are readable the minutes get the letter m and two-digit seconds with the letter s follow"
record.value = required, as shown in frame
8h42
